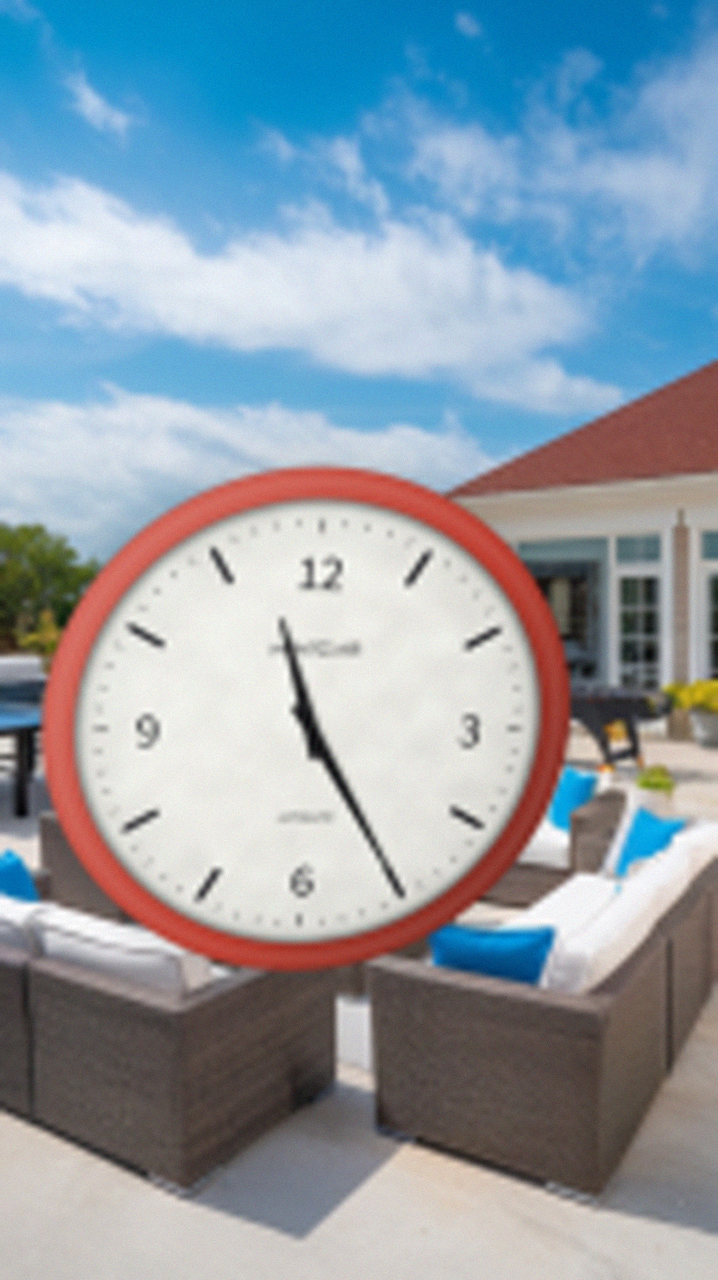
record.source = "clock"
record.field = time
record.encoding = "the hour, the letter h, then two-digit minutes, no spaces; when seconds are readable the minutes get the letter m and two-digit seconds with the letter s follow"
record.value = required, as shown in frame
11h25
